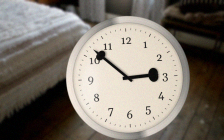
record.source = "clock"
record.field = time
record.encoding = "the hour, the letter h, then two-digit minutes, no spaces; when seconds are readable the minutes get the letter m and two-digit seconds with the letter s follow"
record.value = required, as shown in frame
2h52
